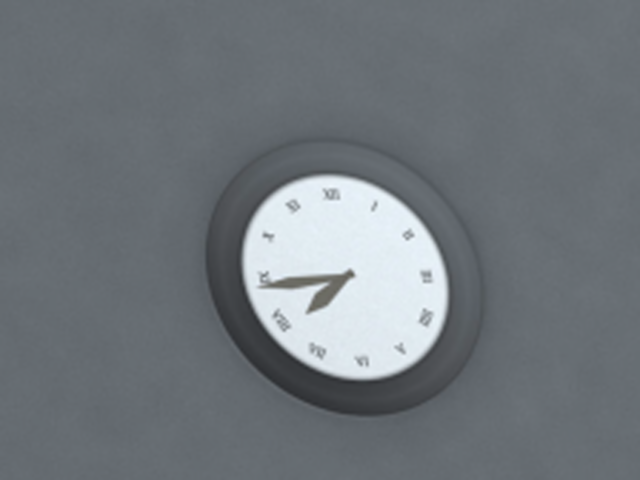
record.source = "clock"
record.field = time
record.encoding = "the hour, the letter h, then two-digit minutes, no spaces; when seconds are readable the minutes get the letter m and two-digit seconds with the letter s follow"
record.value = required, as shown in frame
7h44
